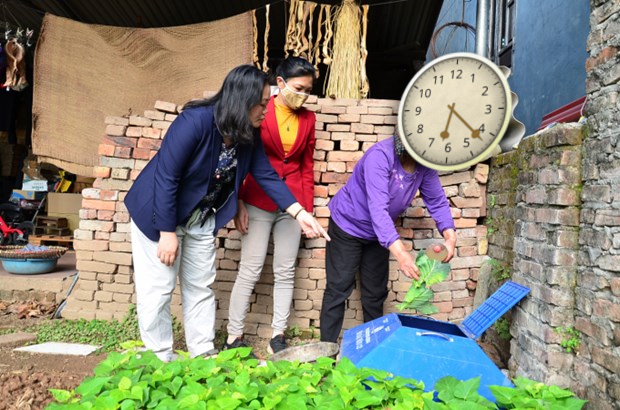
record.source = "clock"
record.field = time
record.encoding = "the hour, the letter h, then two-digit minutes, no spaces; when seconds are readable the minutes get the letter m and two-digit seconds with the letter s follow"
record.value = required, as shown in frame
6h22
